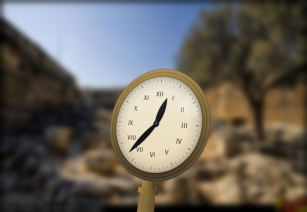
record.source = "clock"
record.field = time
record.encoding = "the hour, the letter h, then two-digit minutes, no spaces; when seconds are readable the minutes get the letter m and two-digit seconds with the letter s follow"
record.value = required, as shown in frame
12h37
